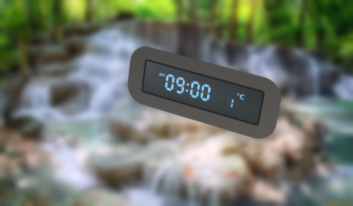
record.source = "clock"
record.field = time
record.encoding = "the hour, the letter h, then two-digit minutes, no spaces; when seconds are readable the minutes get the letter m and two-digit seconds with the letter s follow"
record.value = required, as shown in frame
9h00
